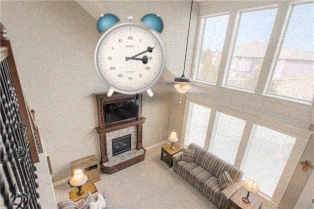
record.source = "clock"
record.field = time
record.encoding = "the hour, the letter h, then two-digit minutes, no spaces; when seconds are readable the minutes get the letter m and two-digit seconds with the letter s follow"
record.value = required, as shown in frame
3h11
